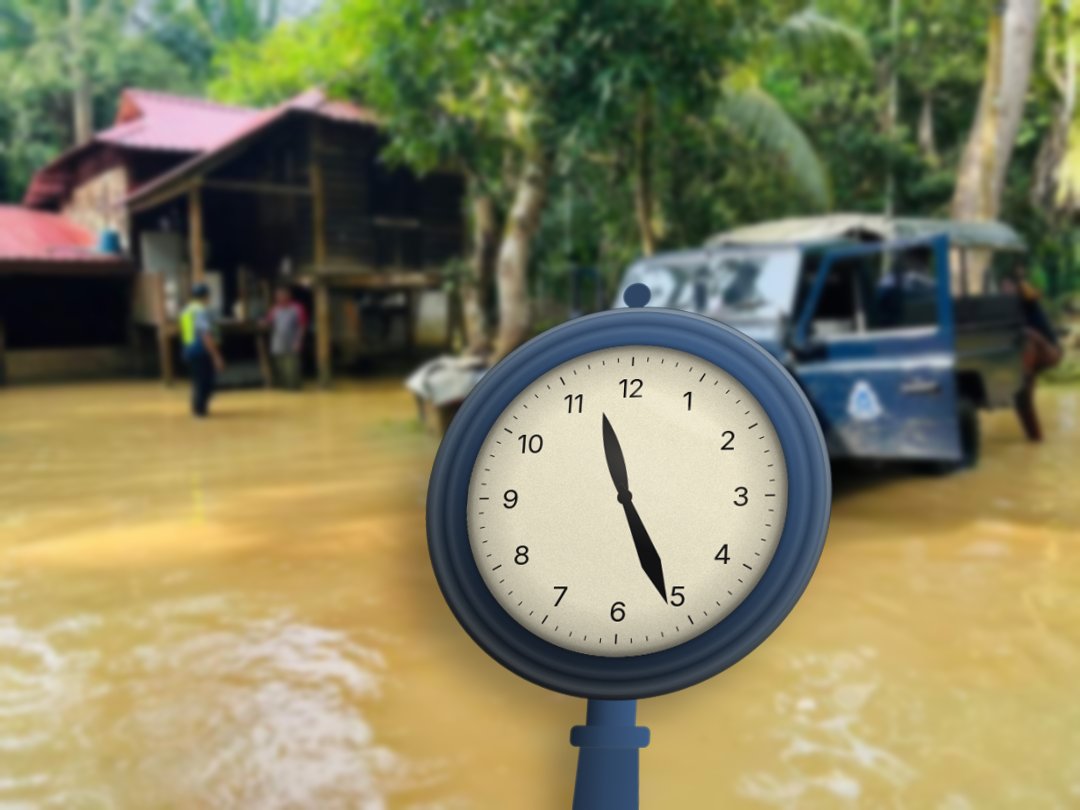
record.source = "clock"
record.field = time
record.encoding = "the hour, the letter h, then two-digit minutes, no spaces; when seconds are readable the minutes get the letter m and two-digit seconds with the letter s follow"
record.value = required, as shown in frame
11h26
